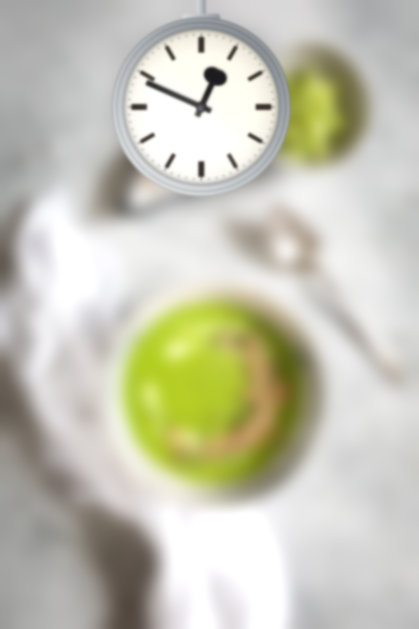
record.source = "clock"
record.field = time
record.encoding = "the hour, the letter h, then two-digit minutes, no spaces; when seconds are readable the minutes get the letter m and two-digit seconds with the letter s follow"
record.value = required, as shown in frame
12h49
